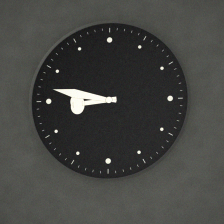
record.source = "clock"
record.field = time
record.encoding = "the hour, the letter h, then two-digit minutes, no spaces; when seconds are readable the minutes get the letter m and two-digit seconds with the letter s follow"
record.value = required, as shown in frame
8h47
